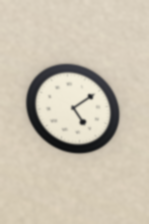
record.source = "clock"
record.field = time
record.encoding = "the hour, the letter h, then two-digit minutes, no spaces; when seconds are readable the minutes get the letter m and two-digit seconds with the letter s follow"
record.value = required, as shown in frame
5h10
